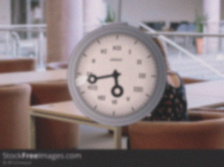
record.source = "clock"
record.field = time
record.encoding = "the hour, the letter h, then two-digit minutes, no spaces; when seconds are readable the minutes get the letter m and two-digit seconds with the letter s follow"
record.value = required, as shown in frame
5h43
